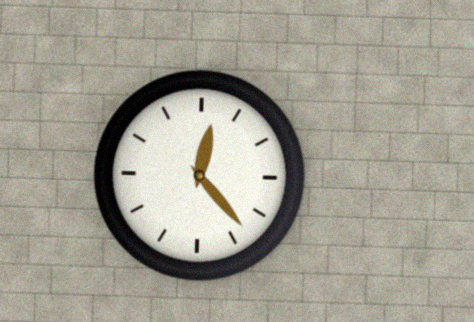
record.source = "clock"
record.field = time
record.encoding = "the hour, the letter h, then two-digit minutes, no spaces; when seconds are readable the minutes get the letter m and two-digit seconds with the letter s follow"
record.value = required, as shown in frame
12h23
